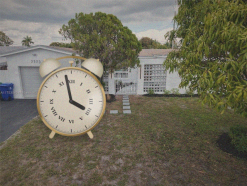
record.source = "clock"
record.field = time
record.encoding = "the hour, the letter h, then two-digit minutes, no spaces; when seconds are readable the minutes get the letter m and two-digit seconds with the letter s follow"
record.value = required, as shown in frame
3h58
